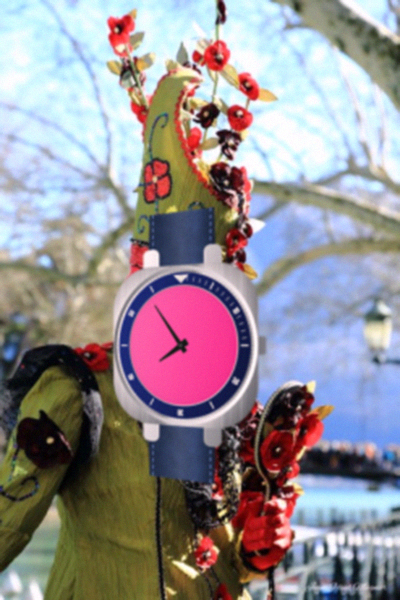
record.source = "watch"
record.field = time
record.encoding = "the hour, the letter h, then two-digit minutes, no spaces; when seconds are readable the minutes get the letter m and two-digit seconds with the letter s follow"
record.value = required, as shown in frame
7h54
